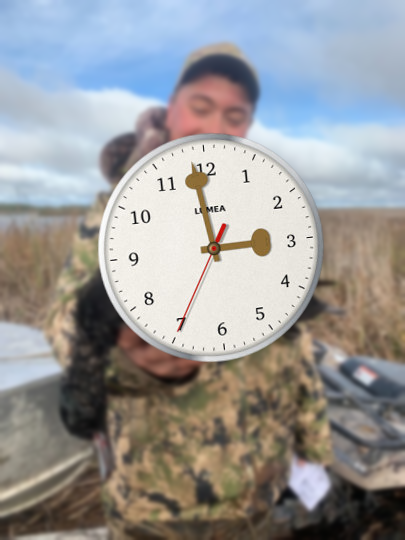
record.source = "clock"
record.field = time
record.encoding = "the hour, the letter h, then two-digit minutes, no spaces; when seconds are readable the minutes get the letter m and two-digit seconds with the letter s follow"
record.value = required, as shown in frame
2h58m35s
